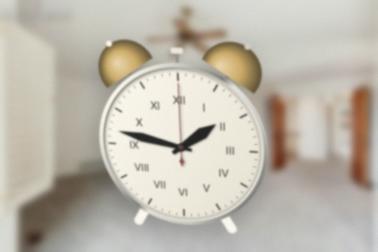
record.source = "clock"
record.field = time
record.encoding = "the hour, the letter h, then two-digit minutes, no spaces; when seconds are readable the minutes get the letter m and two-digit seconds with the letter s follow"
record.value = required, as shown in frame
1h47m00s
